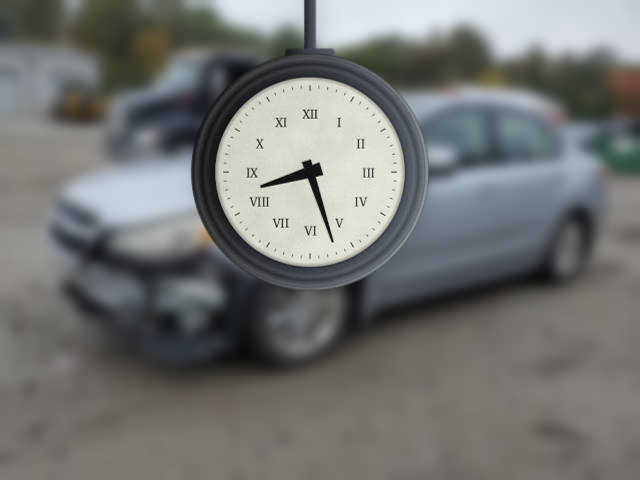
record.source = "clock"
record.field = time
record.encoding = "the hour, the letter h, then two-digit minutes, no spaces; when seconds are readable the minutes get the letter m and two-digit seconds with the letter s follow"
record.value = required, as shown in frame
8h27
